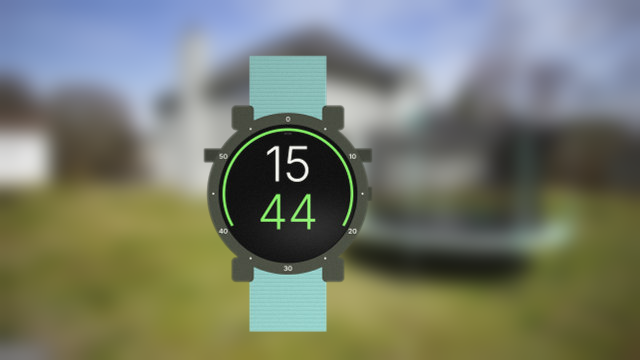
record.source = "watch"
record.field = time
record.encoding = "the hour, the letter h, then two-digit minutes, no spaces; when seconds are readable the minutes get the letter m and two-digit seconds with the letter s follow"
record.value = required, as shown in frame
15h44
